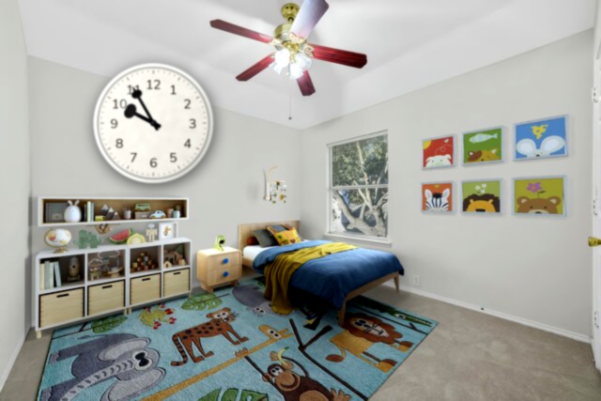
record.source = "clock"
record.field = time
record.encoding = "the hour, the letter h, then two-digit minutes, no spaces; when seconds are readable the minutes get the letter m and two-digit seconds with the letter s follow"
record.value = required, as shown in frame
9h55
